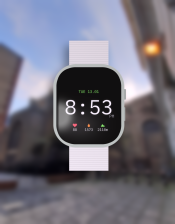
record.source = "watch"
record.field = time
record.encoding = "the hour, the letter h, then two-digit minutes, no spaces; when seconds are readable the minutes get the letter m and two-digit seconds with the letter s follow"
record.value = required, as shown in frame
8h53
